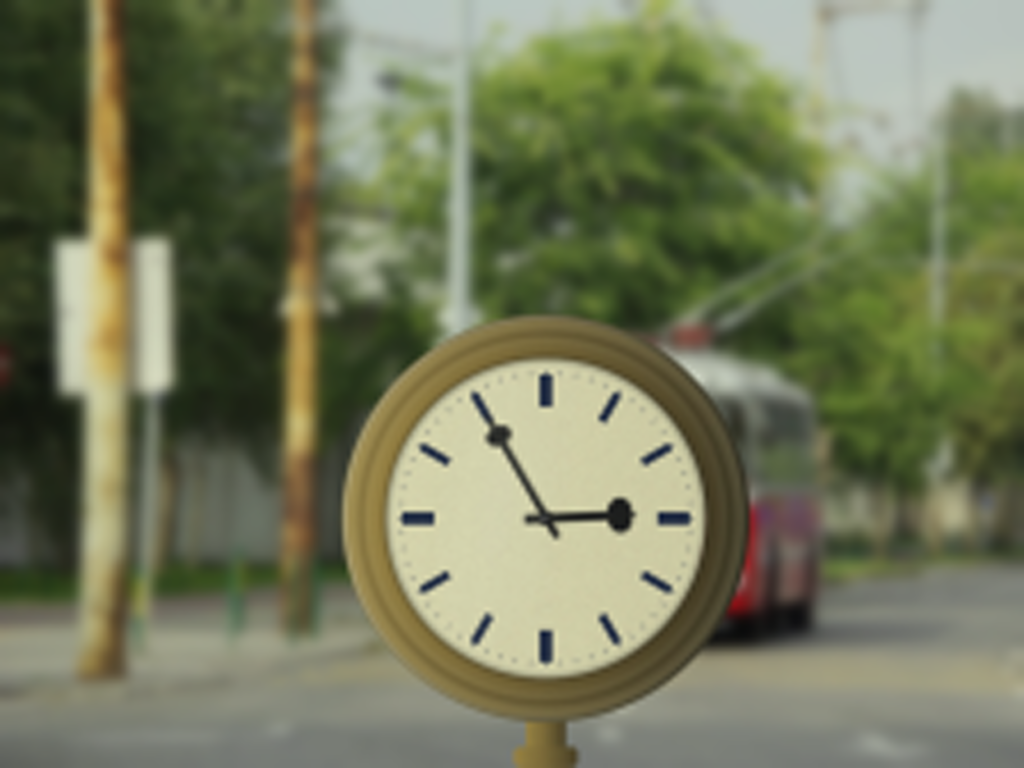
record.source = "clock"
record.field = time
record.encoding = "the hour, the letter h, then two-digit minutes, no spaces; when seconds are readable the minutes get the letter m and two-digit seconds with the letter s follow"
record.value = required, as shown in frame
2h55
